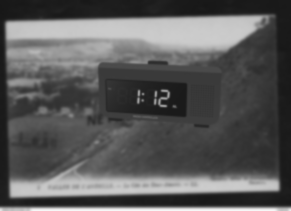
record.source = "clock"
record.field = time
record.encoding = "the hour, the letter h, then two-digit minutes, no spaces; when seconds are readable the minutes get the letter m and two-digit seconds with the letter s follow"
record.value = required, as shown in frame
1h12
